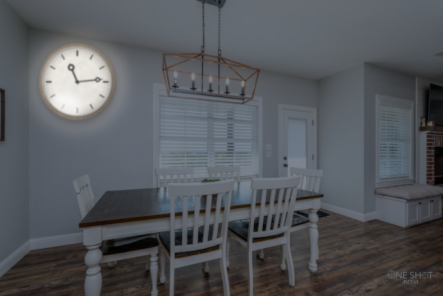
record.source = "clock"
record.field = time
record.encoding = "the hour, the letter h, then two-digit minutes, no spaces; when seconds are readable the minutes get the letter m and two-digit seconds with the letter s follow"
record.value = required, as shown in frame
11h14
